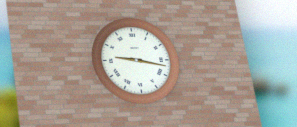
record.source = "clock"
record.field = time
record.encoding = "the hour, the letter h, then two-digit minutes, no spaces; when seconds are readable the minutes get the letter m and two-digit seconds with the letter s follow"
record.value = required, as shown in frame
9h17
